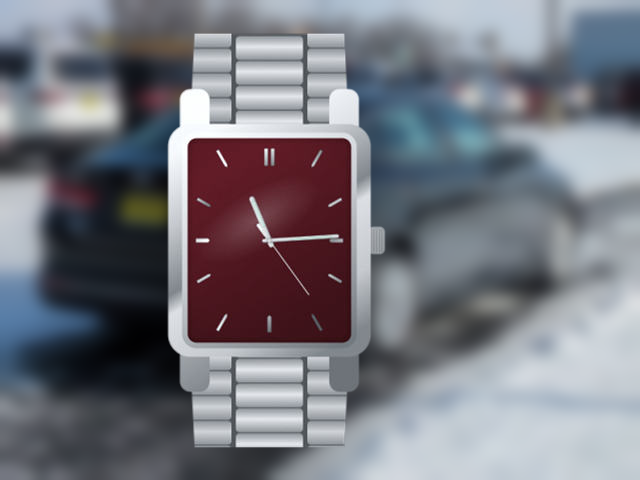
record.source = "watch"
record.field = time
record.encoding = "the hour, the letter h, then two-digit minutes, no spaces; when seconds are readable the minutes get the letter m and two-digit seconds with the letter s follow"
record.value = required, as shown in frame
11h14m24s
